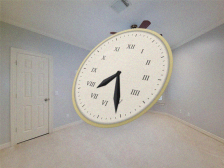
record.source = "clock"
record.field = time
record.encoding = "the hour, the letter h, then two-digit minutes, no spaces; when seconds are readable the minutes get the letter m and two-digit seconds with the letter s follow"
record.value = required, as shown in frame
7h26
